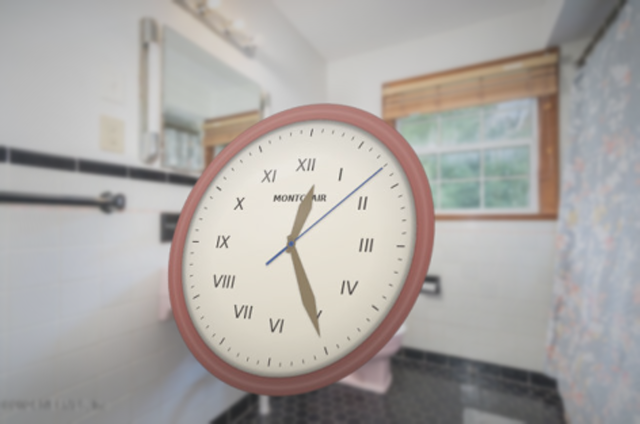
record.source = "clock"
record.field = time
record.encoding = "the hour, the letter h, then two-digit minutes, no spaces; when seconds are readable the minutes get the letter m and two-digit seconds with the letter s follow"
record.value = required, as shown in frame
12h25m08s
